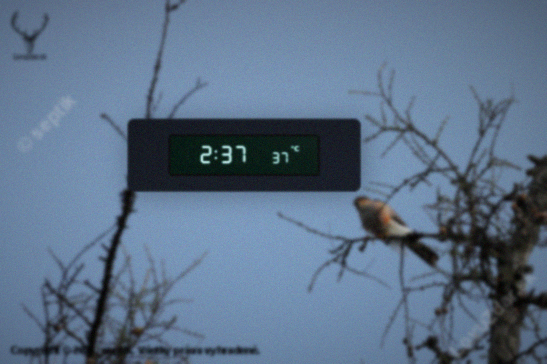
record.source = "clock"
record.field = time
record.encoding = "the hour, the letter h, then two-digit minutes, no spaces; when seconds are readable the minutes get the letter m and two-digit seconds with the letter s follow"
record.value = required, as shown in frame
2h37
